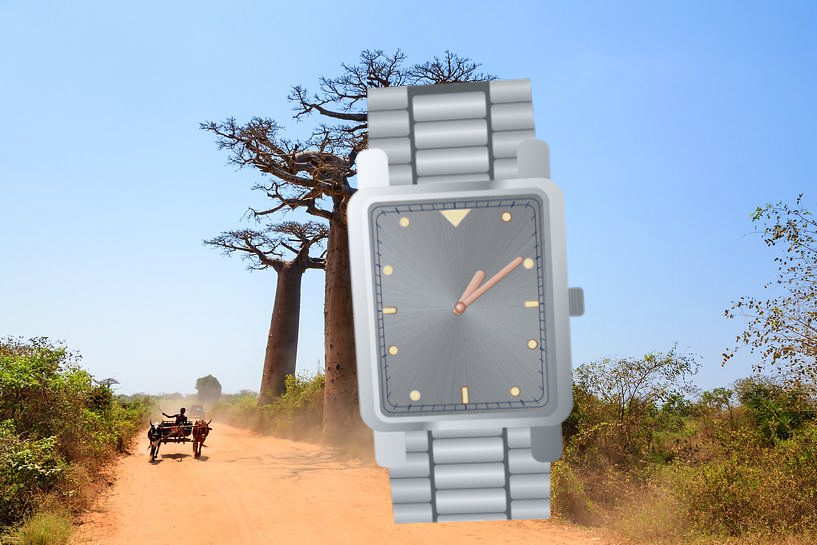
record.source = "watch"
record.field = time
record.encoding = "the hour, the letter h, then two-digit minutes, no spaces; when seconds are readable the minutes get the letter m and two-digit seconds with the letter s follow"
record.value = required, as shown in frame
1h09
